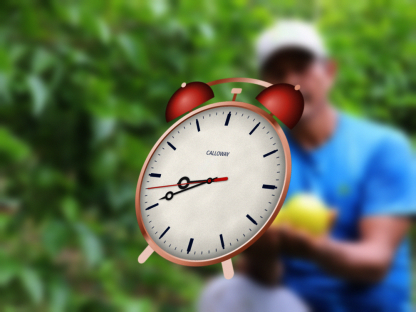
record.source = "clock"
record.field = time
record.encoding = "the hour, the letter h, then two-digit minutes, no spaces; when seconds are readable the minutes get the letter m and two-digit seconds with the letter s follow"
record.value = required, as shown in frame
8h40m43s
